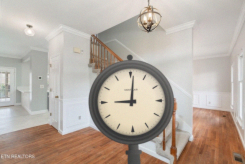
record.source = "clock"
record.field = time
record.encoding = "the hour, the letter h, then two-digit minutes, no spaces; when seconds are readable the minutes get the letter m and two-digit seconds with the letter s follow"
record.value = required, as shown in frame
9h01
